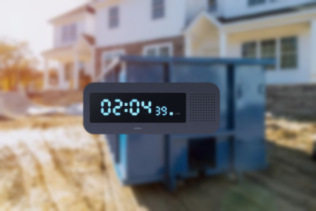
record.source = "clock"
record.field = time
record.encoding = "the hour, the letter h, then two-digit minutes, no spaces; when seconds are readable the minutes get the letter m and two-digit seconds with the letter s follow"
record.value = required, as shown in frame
2h04m39s
